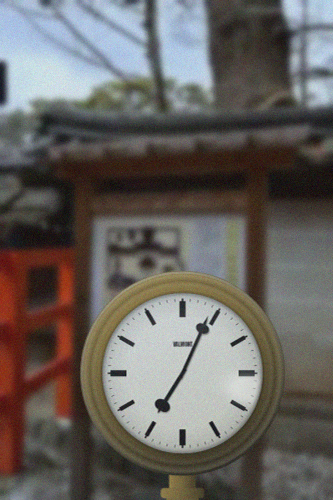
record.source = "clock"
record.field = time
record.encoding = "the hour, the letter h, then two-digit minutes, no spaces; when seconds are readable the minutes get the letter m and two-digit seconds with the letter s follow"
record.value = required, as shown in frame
7h04
